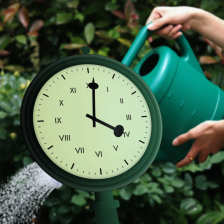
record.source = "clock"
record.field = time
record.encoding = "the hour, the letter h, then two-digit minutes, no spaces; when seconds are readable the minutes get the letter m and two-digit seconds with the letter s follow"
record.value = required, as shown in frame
4h01
